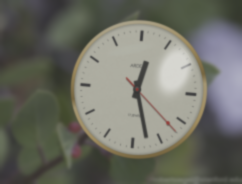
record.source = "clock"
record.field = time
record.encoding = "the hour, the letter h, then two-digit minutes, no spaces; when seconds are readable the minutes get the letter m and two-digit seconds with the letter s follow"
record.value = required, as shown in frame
12h27m22s
